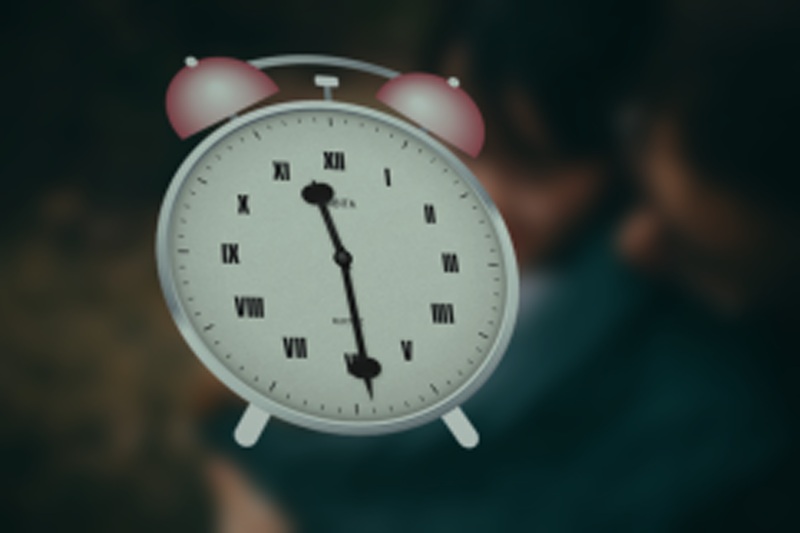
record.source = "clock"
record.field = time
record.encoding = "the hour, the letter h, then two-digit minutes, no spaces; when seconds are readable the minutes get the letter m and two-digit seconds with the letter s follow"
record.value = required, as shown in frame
11h29
